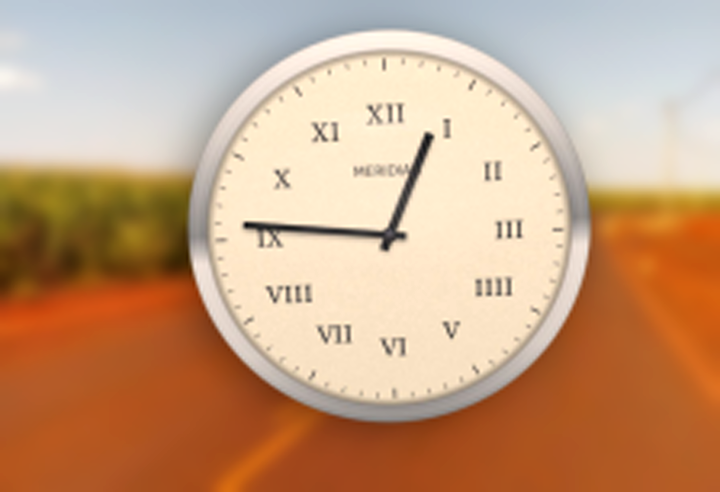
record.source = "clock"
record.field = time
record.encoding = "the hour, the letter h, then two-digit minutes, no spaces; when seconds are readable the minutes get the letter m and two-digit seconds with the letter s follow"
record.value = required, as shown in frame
12h46
